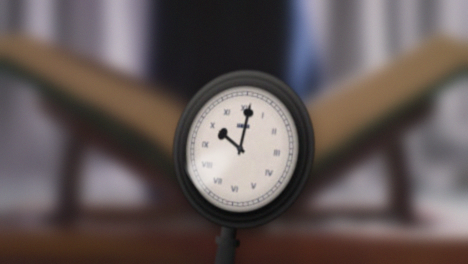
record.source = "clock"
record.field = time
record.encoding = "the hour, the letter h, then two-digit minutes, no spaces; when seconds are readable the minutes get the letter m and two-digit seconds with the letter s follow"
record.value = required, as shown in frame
10h01
